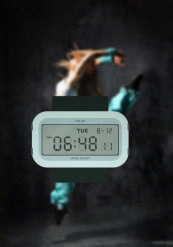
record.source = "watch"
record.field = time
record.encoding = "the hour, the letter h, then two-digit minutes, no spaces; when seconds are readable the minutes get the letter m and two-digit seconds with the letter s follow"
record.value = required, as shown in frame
6h48m11s
